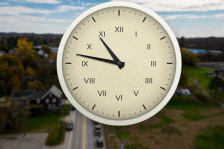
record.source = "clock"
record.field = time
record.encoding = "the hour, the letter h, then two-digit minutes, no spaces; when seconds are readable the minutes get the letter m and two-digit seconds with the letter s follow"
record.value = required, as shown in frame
10h47
